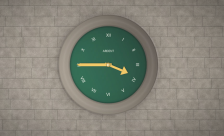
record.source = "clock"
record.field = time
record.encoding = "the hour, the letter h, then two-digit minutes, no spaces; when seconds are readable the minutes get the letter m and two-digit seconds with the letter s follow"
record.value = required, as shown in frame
3h45
